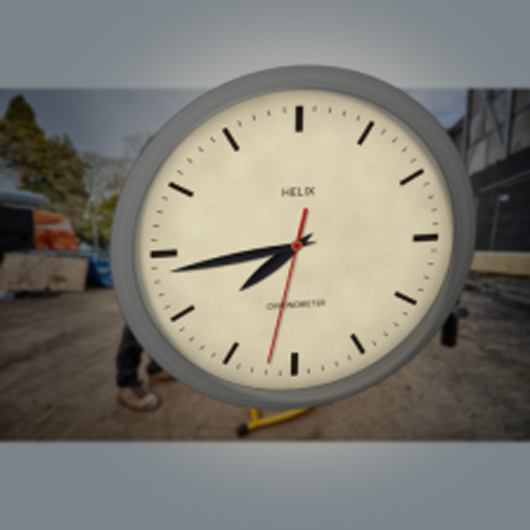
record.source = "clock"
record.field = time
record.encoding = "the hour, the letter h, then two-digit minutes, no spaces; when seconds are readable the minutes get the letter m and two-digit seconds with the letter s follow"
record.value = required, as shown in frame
7h43m32s
